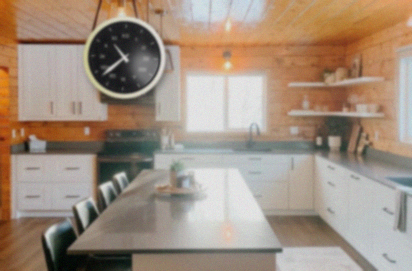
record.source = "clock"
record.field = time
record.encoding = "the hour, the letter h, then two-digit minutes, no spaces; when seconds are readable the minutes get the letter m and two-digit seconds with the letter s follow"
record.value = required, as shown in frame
10h38
